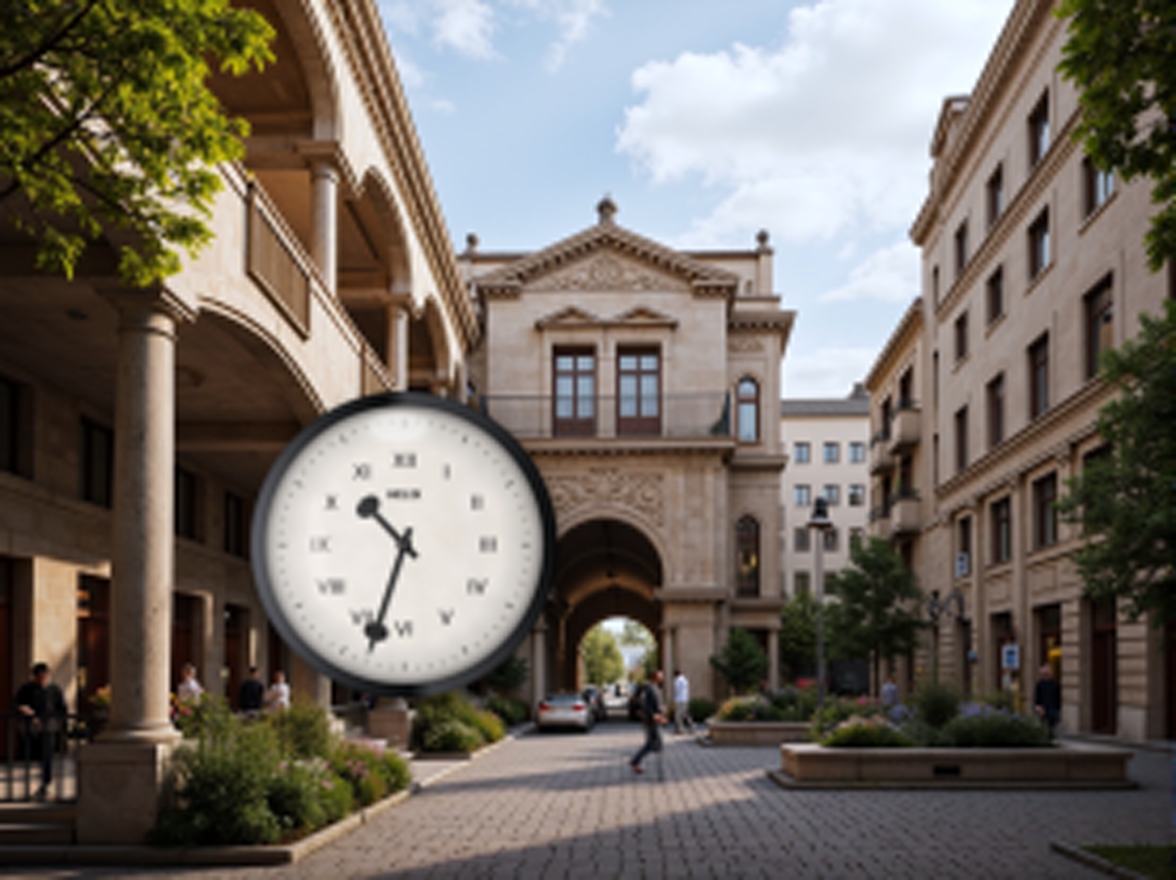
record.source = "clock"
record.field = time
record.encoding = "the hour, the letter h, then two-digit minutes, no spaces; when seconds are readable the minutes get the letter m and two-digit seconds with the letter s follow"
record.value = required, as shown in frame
10h33
